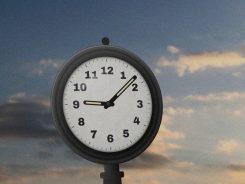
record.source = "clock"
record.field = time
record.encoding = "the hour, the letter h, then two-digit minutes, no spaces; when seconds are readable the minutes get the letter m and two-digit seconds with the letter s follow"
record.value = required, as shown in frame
9h08
